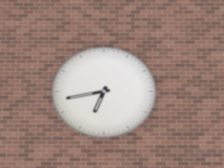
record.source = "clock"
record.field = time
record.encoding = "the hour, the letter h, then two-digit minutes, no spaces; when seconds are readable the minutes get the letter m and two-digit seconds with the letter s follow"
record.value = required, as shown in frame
6h43
